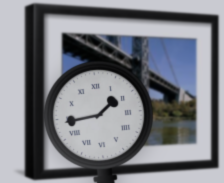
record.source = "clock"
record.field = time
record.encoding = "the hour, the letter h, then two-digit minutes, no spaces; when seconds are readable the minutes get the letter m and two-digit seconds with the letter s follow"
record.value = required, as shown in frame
1h44
